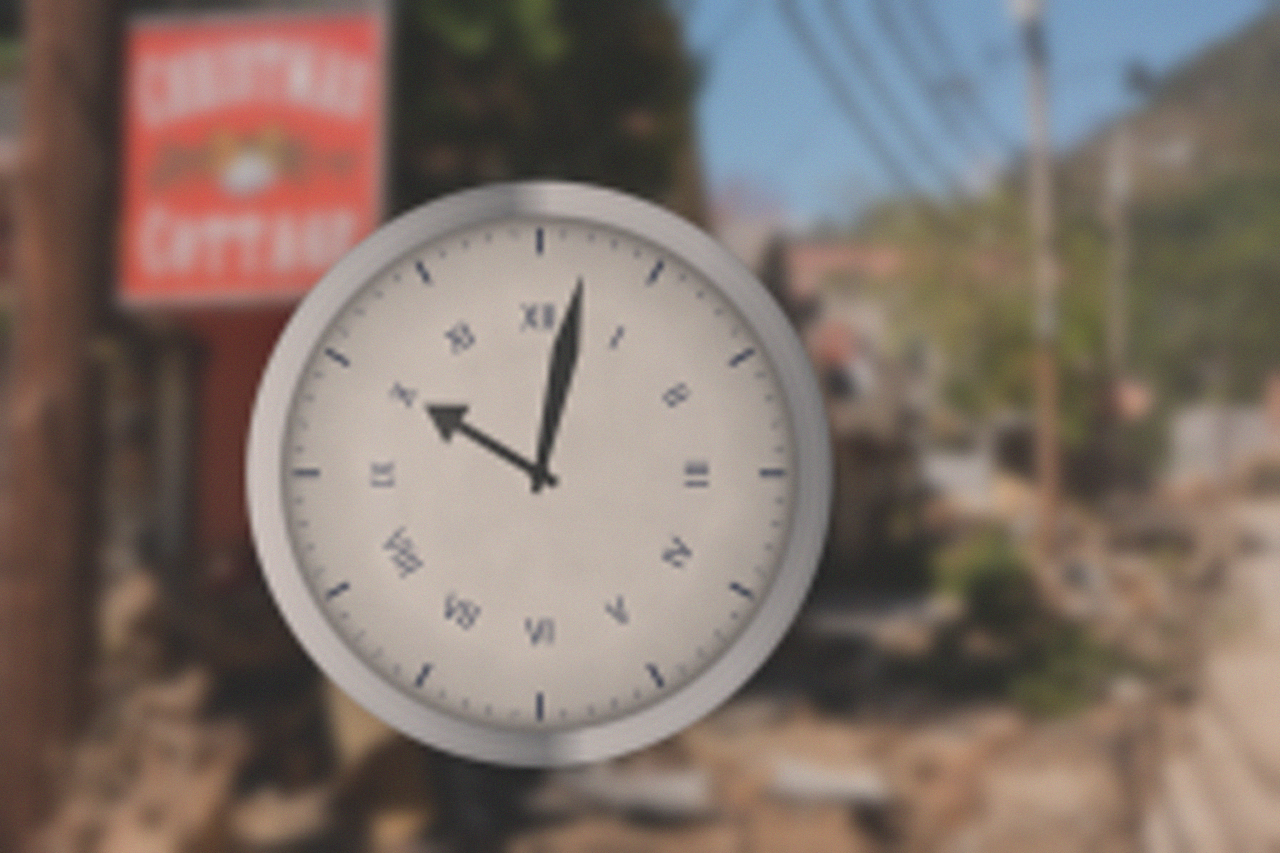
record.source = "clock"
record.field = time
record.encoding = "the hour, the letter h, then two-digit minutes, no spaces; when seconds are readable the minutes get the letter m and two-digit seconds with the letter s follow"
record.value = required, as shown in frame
10h02
